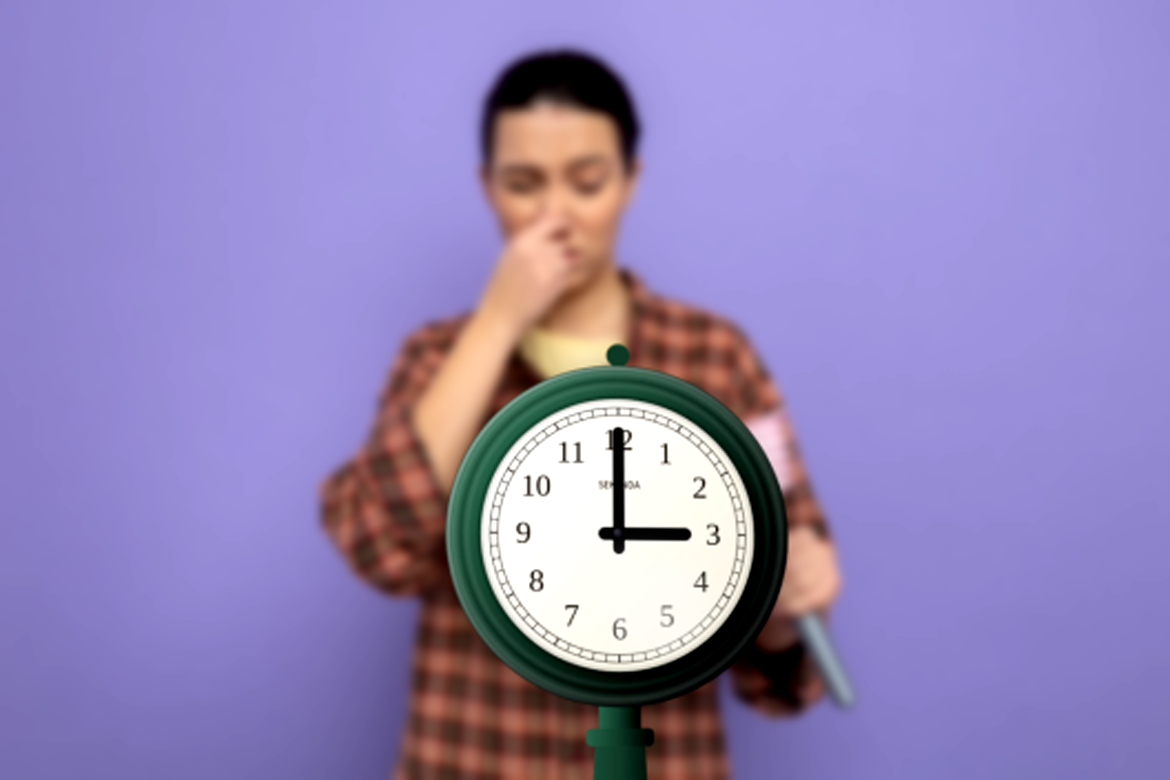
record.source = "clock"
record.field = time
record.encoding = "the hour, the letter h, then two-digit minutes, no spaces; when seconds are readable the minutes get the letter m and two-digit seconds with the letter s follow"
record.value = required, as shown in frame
3h00
